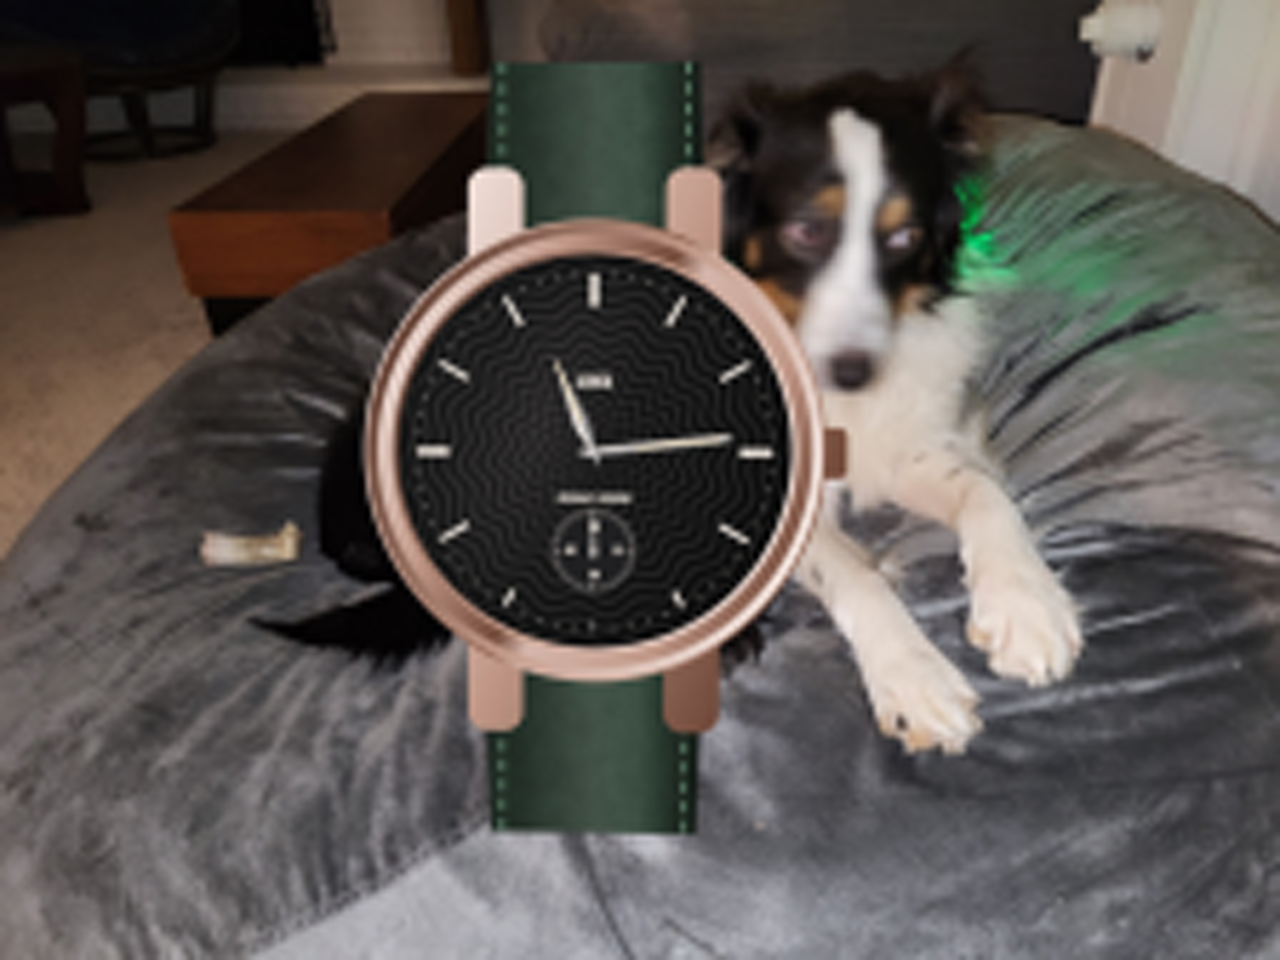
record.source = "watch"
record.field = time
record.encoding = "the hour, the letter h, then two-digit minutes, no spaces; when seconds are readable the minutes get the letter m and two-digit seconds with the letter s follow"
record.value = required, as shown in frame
11h14
